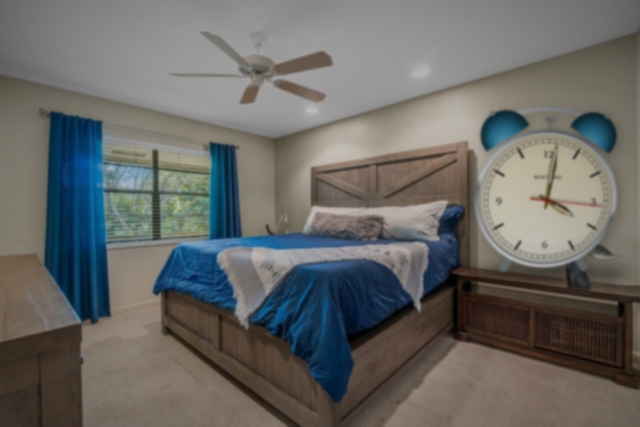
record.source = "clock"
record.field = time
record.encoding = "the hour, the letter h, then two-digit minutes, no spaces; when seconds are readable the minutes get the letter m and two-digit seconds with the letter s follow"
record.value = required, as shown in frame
4h01m16s
